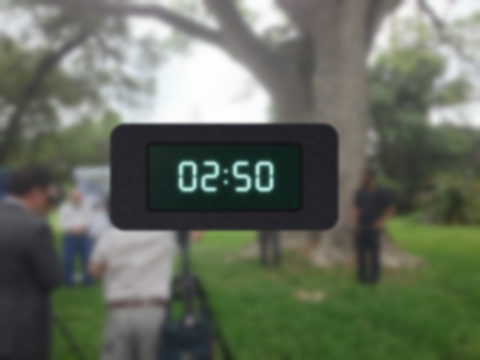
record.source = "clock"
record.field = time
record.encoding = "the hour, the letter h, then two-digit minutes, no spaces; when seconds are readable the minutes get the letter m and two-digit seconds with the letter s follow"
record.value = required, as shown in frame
2h50
